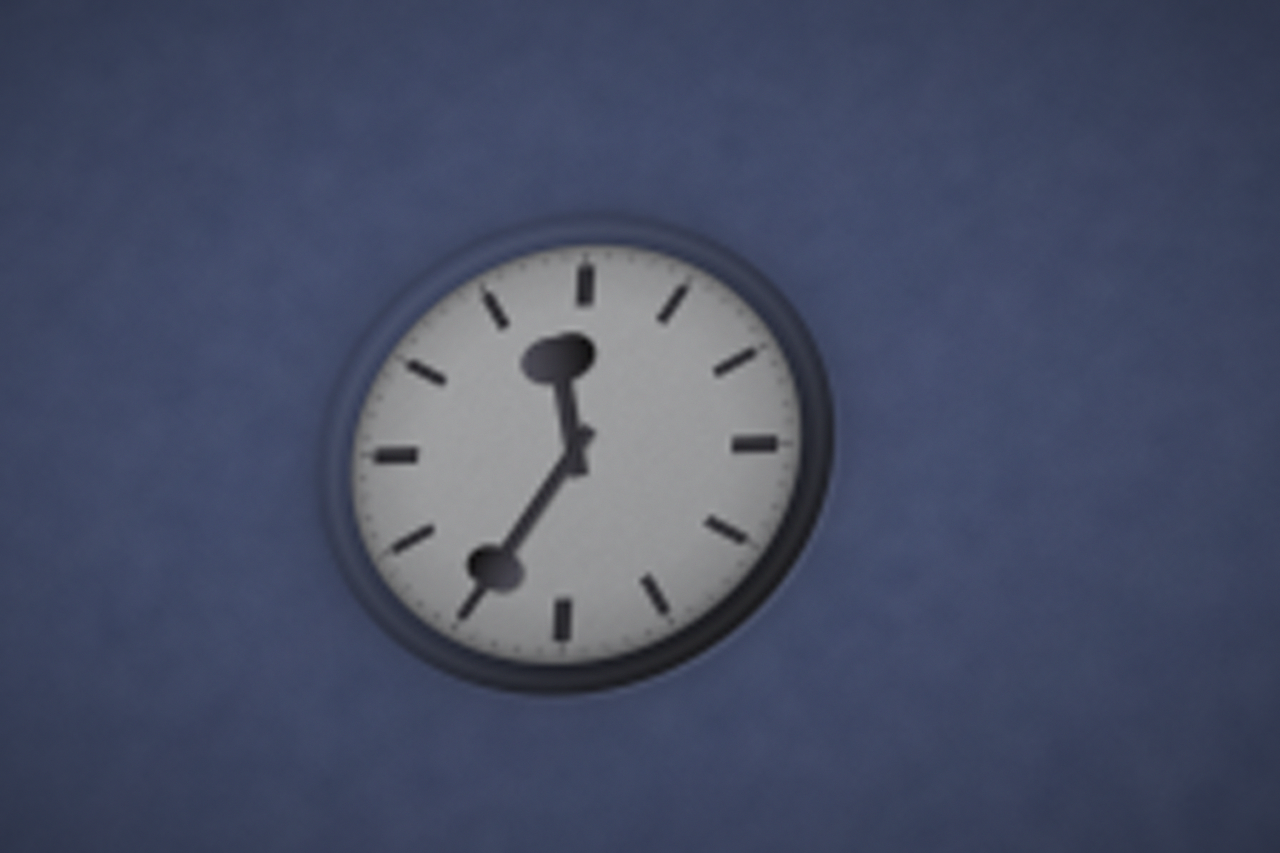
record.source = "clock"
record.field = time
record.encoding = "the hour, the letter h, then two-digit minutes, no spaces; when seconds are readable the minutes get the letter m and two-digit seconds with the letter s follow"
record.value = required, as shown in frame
11h35
